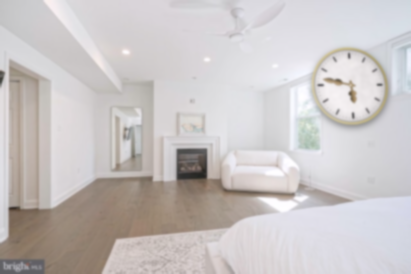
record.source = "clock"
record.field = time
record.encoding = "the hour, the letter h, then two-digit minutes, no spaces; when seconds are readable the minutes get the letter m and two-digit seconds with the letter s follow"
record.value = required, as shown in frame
5h47
